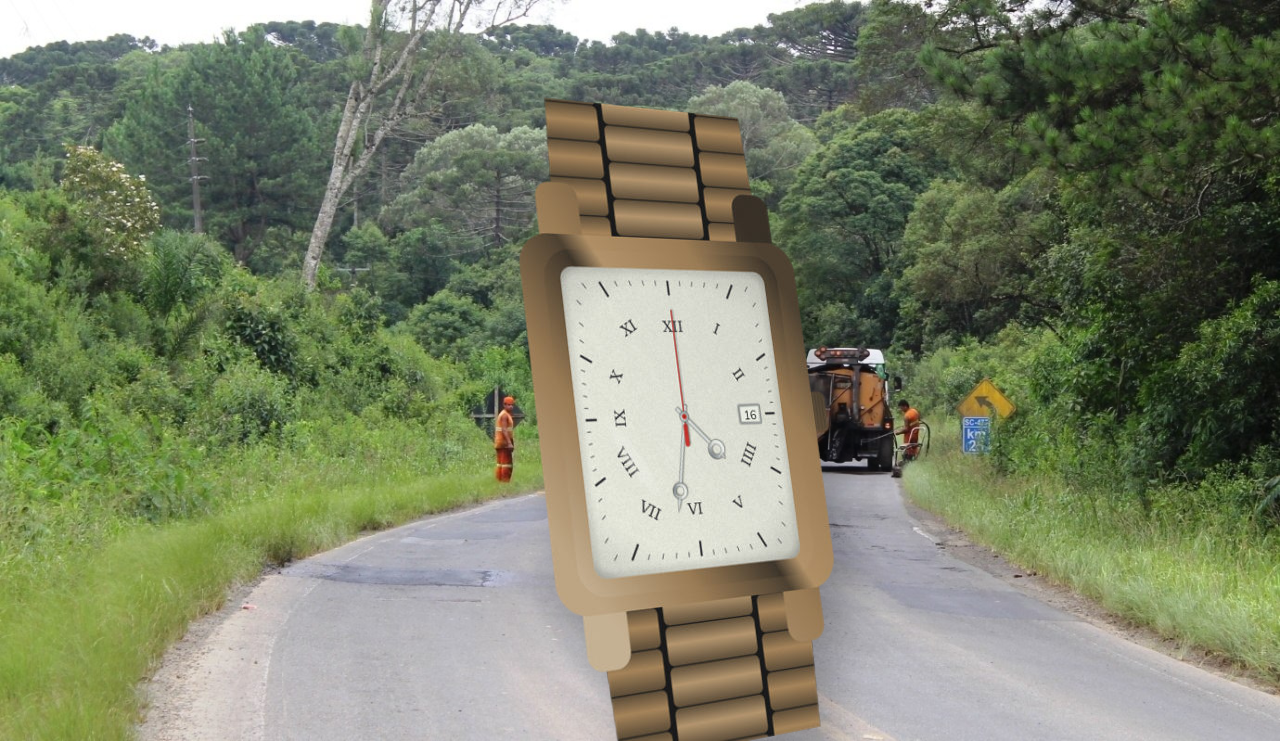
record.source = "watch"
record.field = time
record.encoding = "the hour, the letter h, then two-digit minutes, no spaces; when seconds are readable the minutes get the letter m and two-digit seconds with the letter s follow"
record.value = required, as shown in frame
4h32m00s
